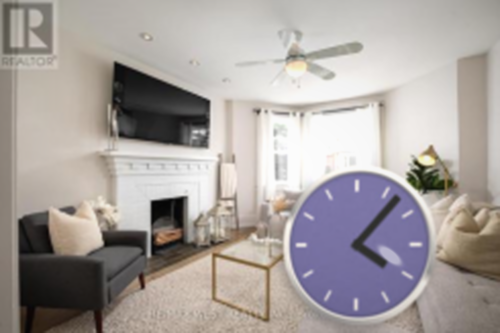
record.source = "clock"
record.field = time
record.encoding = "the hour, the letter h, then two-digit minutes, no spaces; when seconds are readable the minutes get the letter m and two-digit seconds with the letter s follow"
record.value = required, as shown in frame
4h07
